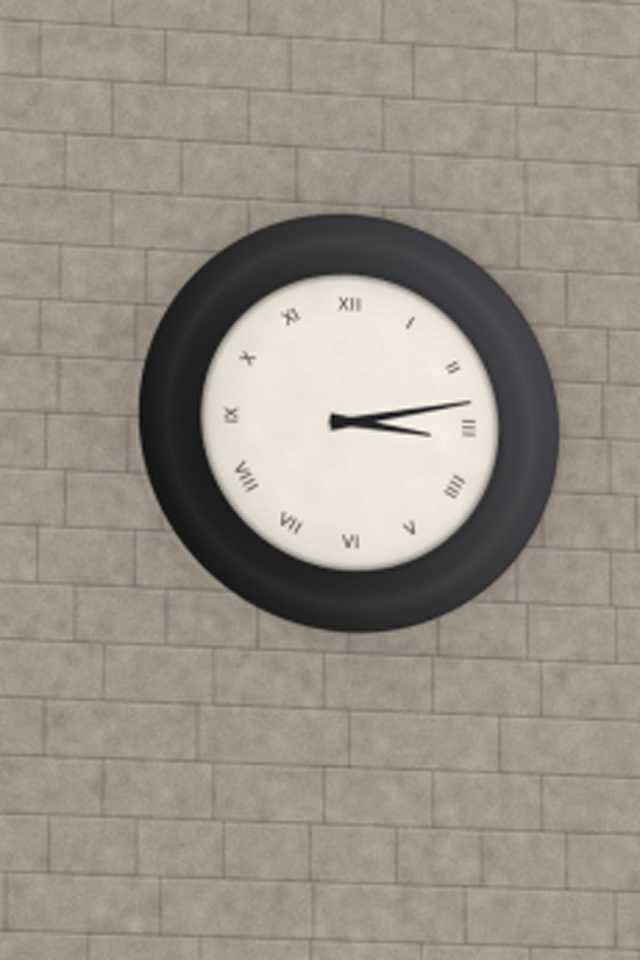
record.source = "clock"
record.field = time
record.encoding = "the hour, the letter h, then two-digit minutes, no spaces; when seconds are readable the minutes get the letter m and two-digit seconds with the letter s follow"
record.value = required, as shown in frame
3h13
